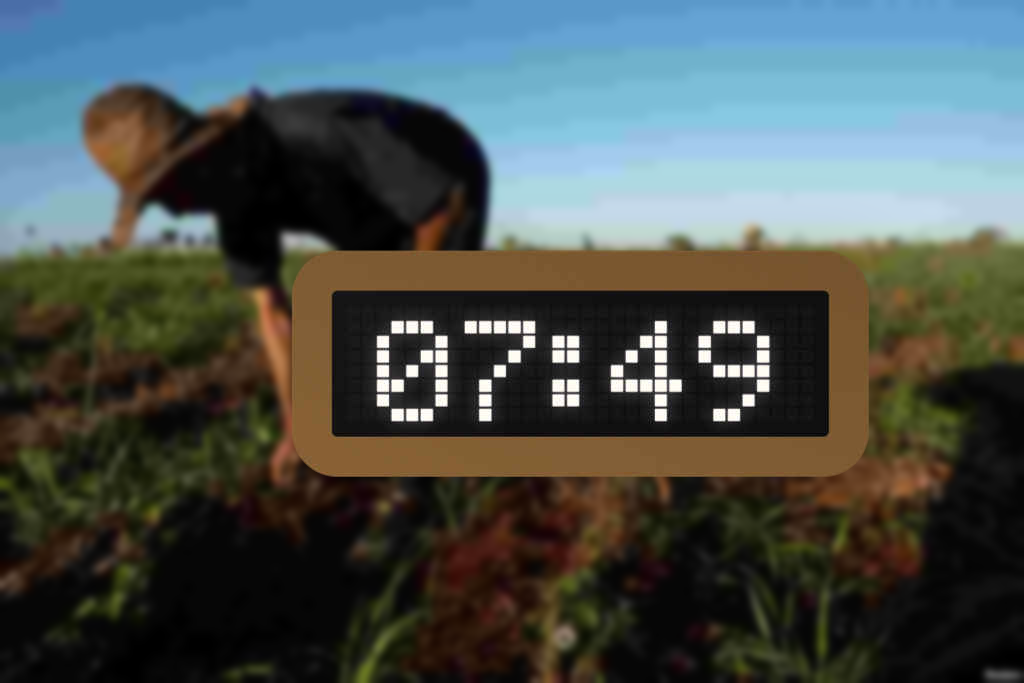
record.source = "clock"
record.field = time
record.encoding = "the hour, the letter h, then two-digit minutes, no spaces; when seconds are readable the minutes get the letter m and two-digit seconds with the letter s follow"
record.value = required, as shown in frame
7h49
